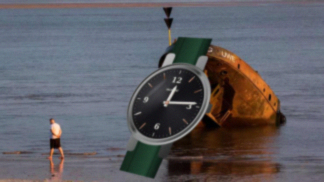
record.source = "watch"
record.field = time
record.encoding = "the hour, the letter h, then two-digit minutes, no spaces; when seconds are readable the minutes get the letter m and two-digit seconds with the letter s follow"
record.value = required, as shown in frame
12h14
